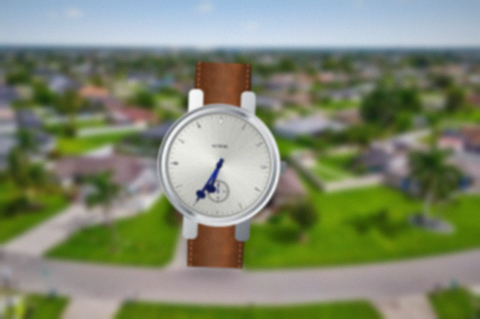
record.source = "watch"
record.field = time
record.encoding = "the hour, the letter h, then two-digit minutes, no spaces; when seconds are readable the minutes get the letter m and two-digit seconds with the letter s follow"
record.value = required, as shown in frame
6h35
